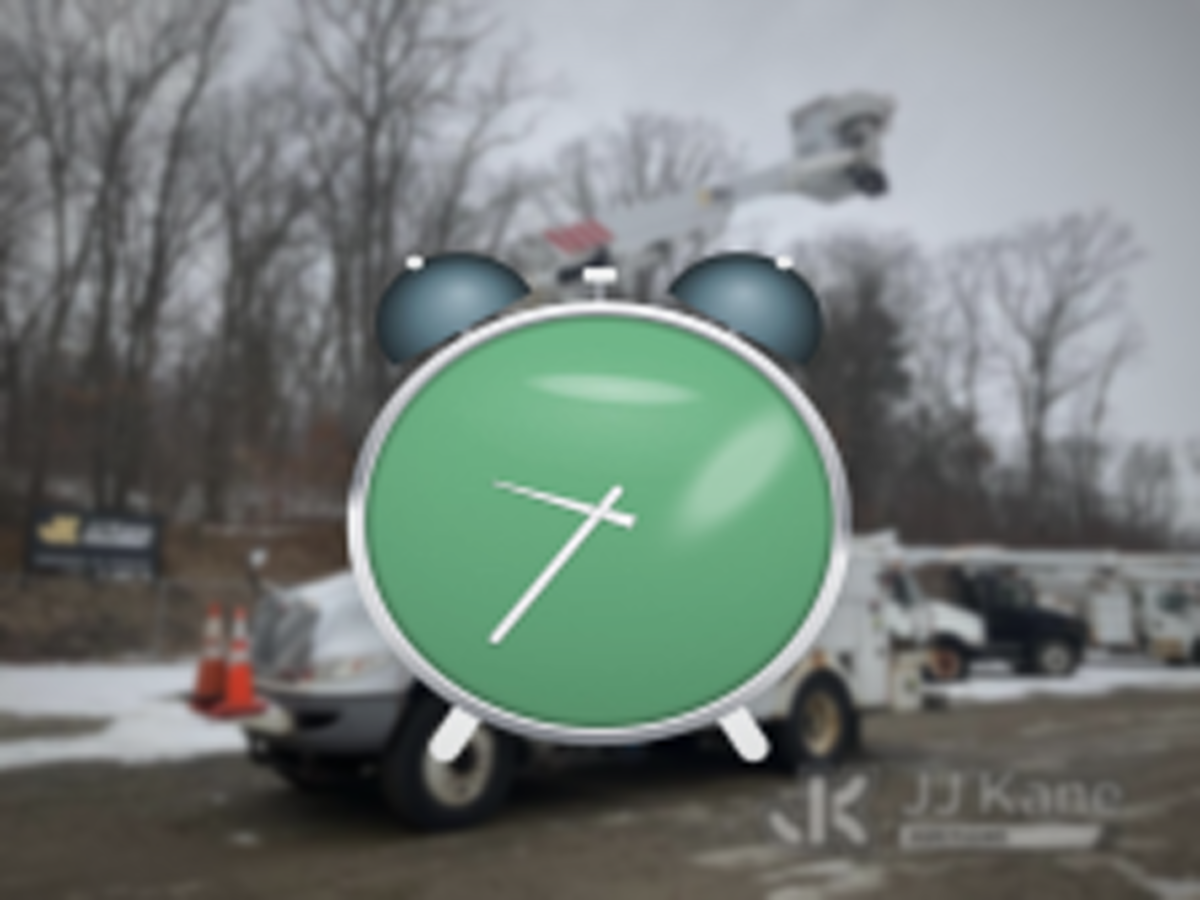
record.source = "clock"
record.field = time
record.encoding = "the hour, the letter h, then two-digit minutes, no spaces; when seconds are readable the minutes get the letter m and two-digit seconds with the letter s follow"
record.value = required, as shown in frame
9h36
